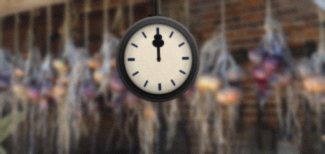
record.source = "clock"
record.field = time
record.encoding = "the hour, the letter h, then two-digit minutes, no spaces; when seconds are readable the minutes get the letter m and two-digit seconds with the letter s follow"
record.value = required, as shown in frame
12h00
